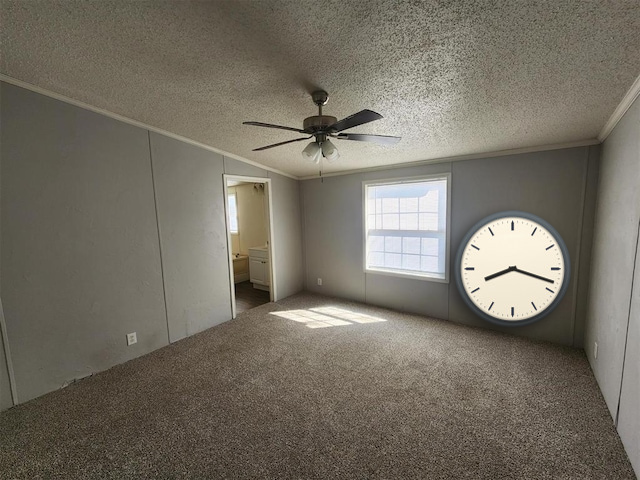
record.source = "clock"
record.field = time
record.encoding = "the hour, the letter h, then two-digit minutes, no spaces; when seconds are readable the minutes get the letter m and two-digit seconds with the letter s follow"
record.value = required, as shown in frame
8h18
